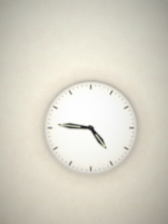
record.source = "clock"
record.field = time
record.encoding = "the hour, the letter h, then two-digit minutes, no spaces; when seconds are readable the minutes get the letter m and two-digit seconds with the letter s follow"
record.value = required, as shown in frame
4h46
